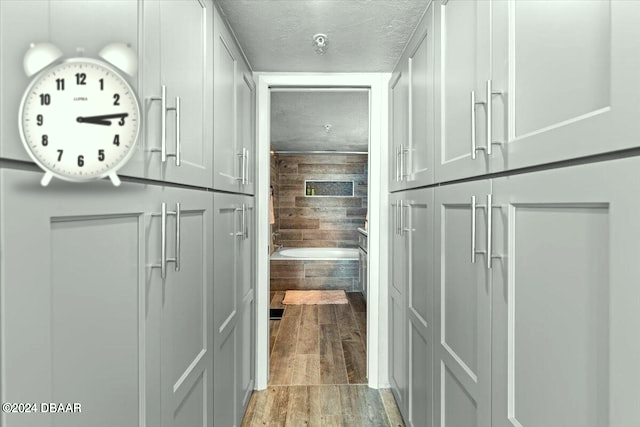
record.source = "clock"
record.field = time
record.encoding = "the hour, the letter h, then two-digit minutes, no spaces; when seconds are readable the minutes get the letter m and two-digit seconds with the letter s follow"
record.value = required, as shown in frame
3h14
